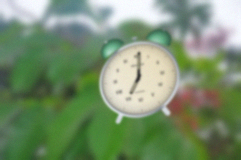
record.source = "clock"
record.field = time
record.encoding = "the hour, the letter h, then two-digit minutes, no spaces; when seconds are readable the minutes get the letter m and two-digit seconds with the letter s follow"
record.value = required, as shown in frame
7h01
